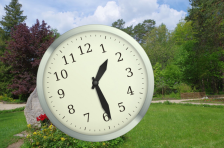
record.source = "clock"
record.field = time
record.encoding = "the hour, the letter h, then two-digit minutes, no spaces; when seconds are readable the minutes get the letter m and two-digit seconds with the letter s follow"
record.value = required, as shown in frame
1h29
